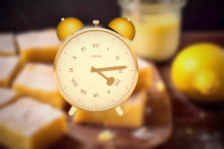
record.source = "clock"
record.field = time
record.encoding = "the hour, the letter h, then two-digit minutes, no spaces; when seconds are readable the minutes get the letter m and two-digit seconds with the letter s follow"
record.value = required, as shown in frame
4h14
